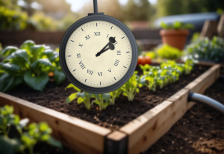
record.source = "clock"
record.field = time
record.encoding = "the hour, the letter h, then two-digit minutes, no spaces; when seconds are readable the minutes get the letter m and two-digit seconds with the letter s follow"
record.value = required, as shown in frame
2h08
